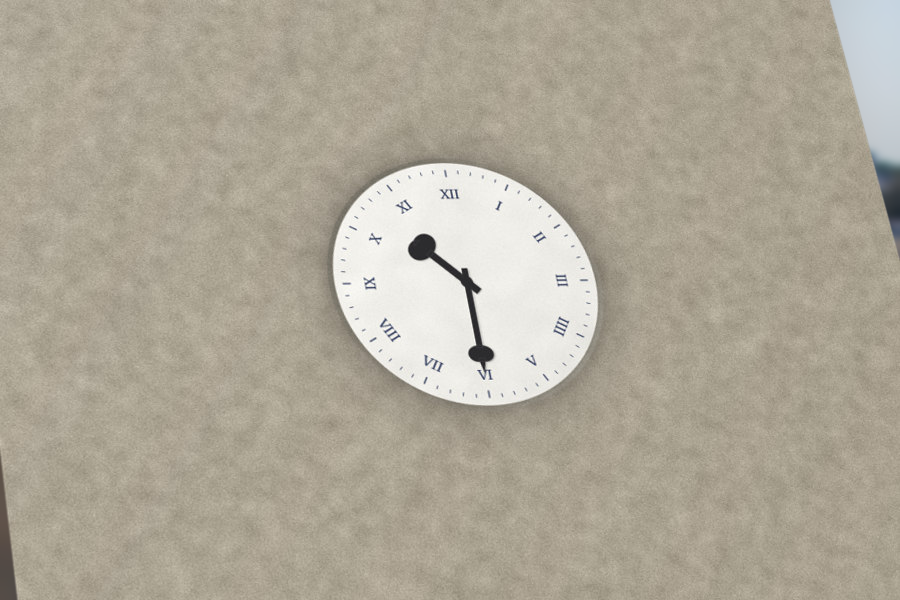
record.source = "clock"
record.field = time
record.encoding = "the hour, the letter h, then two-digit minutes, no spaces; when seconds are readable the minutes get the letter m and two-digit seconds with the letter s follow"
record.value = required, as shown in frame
10h30
